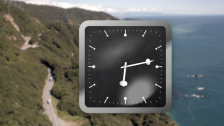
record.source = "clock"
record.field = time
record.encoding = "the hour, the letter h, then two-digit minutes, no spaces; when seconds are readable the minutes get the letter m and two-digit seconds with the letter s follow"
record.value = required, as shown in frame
6h13
